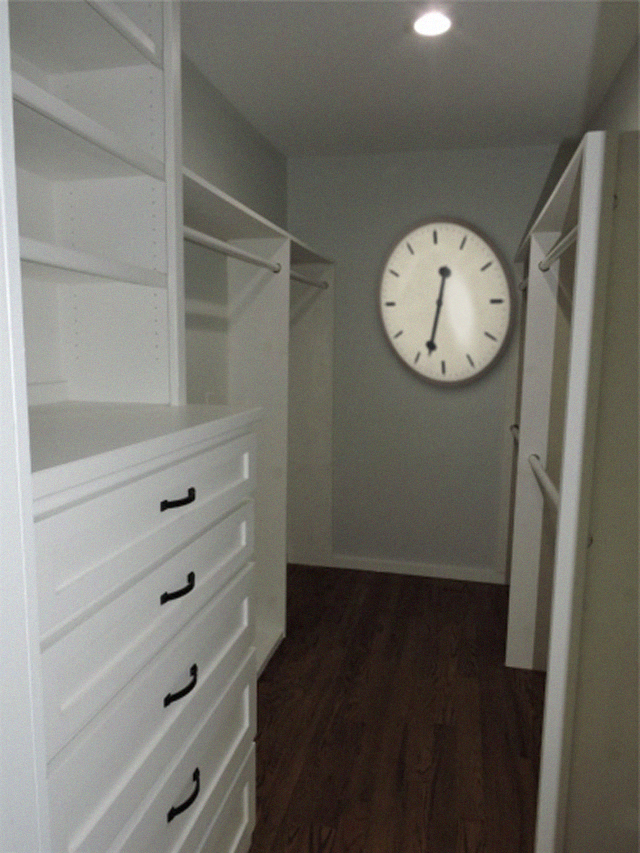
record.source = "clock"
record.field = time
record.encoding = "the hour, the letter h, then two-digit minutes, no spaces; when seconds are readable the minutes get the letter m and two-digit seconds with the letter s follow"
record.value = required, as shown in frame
12h33
